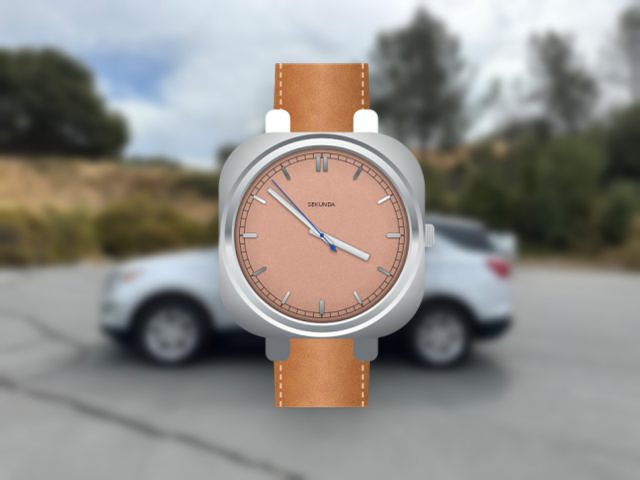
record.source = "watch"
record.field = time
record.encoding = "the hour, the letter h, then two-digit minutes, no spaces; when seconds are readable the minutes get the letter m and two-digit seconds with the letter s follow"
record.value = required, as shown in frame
3h51m53s
